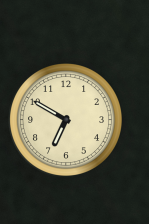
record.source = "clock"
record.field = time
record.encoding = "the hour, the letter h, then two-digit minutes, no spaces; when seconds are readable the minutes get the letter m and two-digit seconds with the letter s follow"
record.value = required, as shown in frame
6h50
